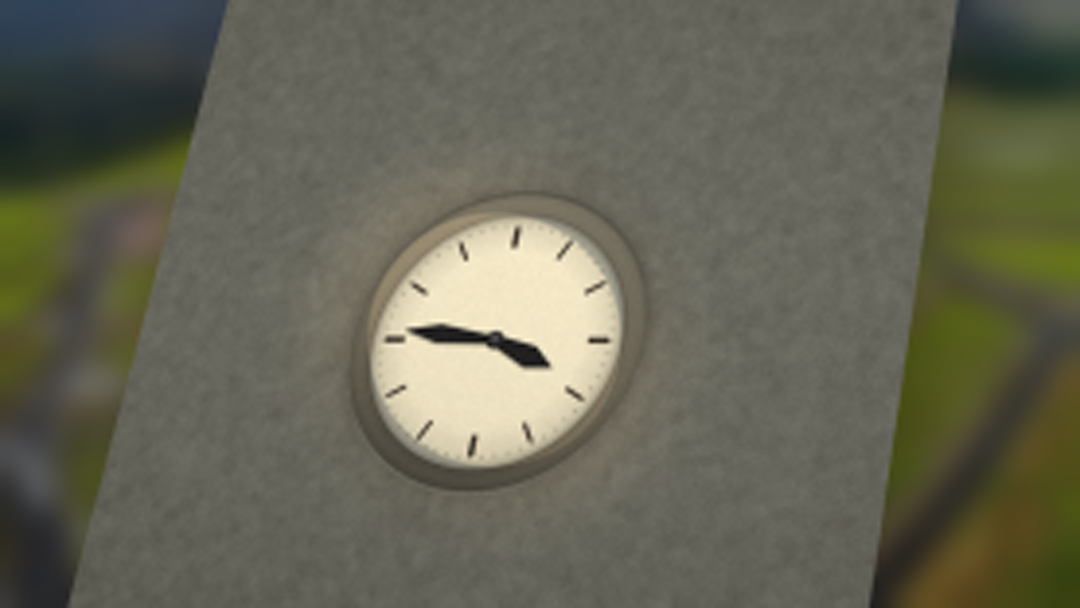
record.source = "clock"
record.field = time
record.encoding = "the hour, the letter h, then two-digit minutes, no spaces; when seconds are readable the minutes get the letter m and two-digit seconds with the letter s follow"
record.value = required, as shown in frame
3h46
